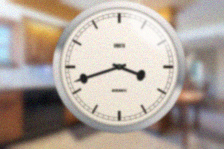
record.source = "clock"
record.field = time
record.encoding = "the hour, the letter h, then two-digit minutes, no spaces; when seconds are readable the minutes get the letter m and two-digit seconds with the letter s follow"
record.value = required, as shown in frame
3h42
